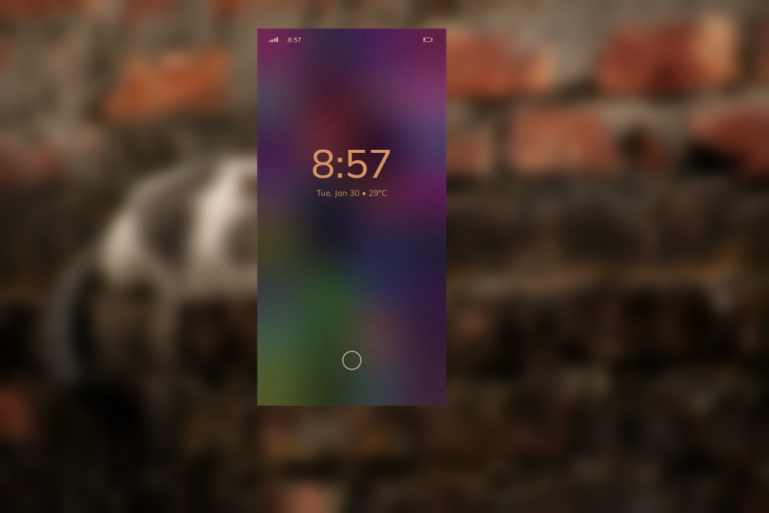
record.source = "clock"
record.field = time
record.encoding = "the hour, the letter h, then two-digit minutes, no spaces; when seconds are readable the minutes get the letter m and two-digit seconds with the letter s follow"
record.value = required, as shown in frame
8h57
